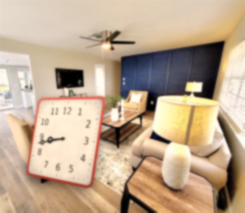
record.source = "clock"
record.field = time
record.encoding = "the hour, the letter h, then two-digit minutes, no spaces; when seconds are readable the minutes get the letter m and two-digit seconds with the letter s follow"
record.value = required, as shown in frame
8h43
